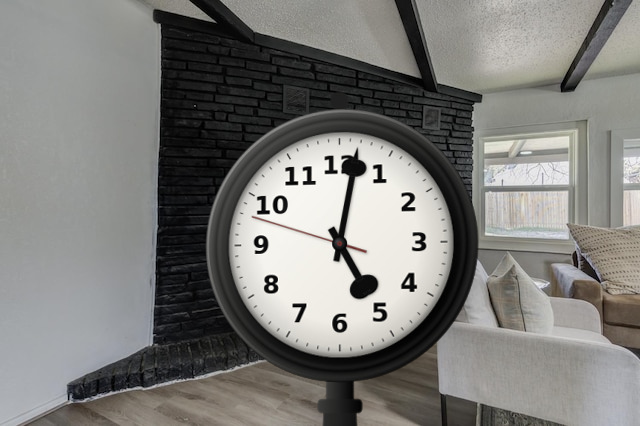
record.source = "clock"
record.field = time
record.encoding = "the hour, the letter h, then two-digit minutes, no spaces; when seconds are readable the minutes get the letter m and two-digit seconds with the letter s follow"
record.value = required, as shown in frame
5h01m48s
